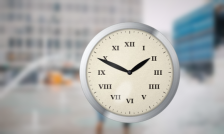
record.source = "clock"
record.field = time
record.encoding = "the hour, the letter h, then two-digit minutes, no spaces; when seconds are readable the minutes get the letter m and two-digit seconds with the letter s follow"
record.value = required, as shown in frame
1h49
